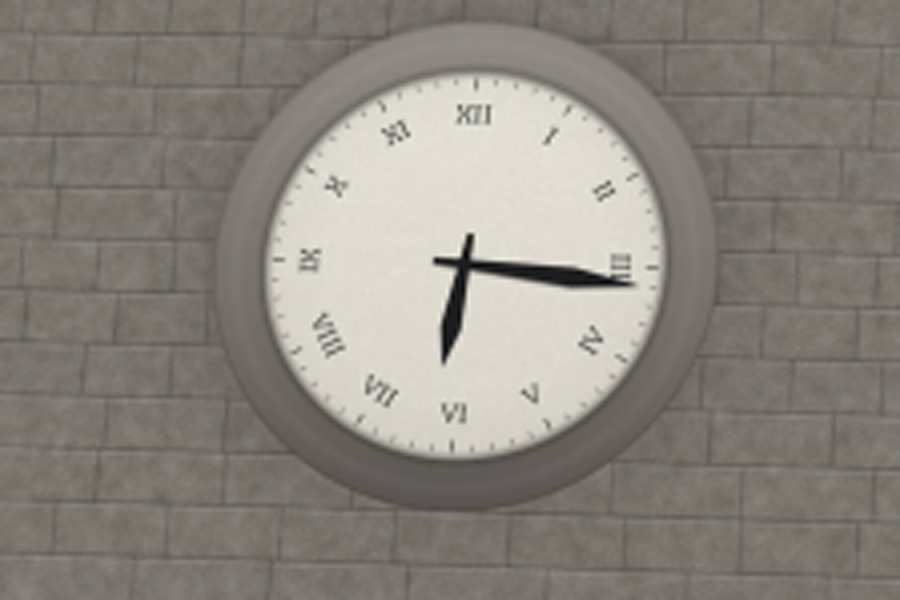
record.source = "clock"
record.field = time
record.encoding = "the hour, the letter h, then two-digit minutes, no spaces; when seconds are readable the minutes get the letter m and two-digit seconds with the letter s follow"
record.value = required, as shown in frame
6h16
